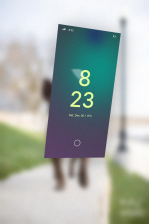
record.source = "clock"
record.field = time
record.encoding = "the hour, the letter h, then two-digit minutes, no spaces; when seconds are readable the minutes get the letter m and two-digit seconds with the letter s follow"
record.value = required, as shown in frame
8h23
